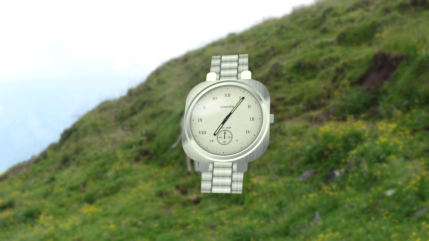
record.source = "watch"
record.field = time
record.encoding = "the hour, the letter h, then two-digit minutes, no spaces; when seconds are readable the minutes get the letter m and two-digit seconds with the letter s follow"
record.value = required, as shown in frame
7h06
